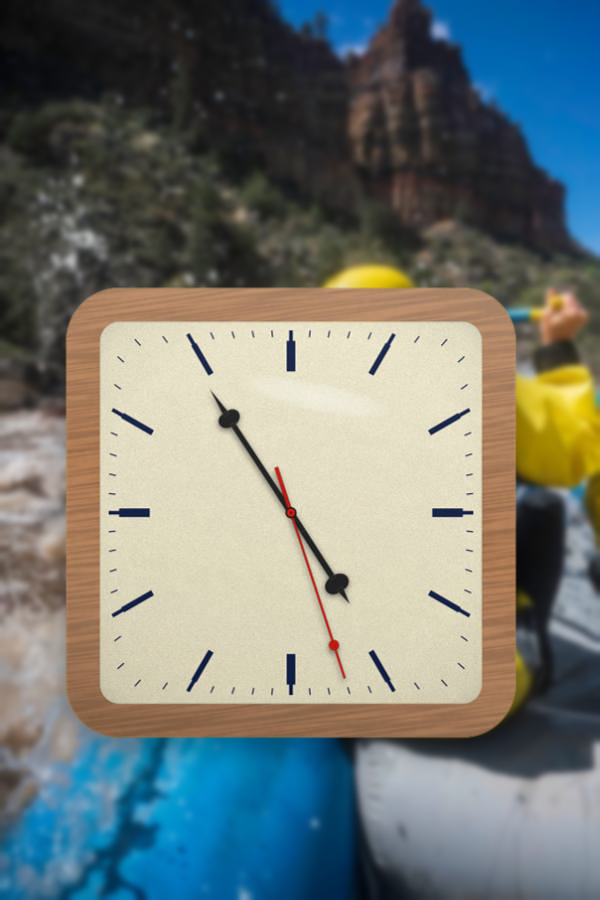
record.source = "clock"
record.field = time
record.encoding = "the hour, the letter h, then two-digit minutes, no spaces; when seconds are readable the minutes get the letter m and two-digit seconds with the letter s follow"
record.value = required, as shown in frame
4h54m27s
